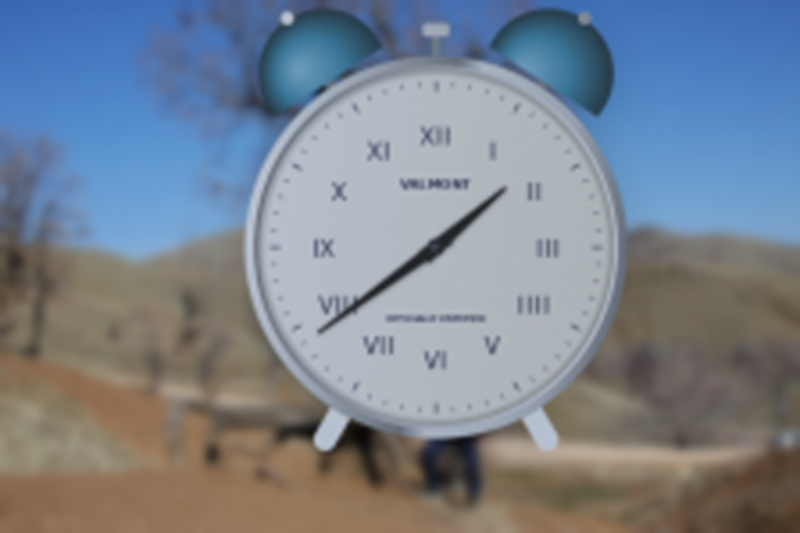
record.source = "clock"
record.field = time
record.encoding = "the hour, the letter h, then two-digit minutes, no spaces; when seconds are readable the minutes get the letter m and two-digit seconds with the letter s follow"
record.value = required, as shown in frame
1h39
